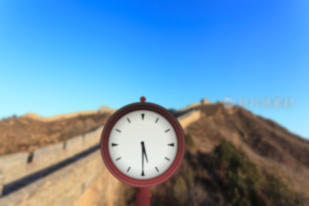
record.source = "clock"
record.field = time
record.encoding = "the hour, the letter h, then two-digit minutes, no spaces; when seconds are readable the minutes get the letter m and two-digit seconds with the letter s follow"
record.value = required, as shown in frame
5h30
